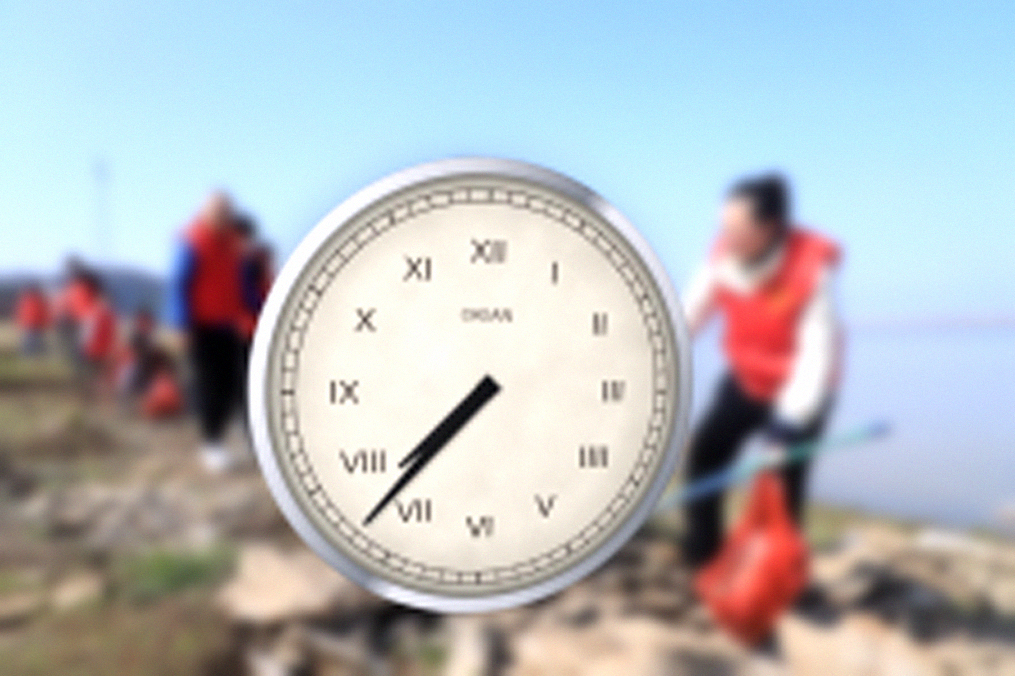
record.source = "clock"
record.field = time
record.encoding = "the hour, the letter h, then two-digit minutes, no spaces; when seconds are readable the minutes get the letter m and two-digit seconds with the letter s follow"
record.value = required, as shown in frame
7h37
